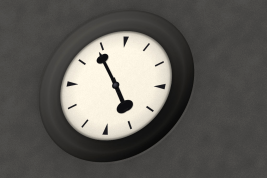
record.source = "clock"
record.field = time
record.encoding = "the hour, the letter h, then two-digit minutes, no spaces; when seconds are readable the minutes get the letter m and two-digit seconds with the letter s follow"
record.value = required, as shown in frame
4h54
